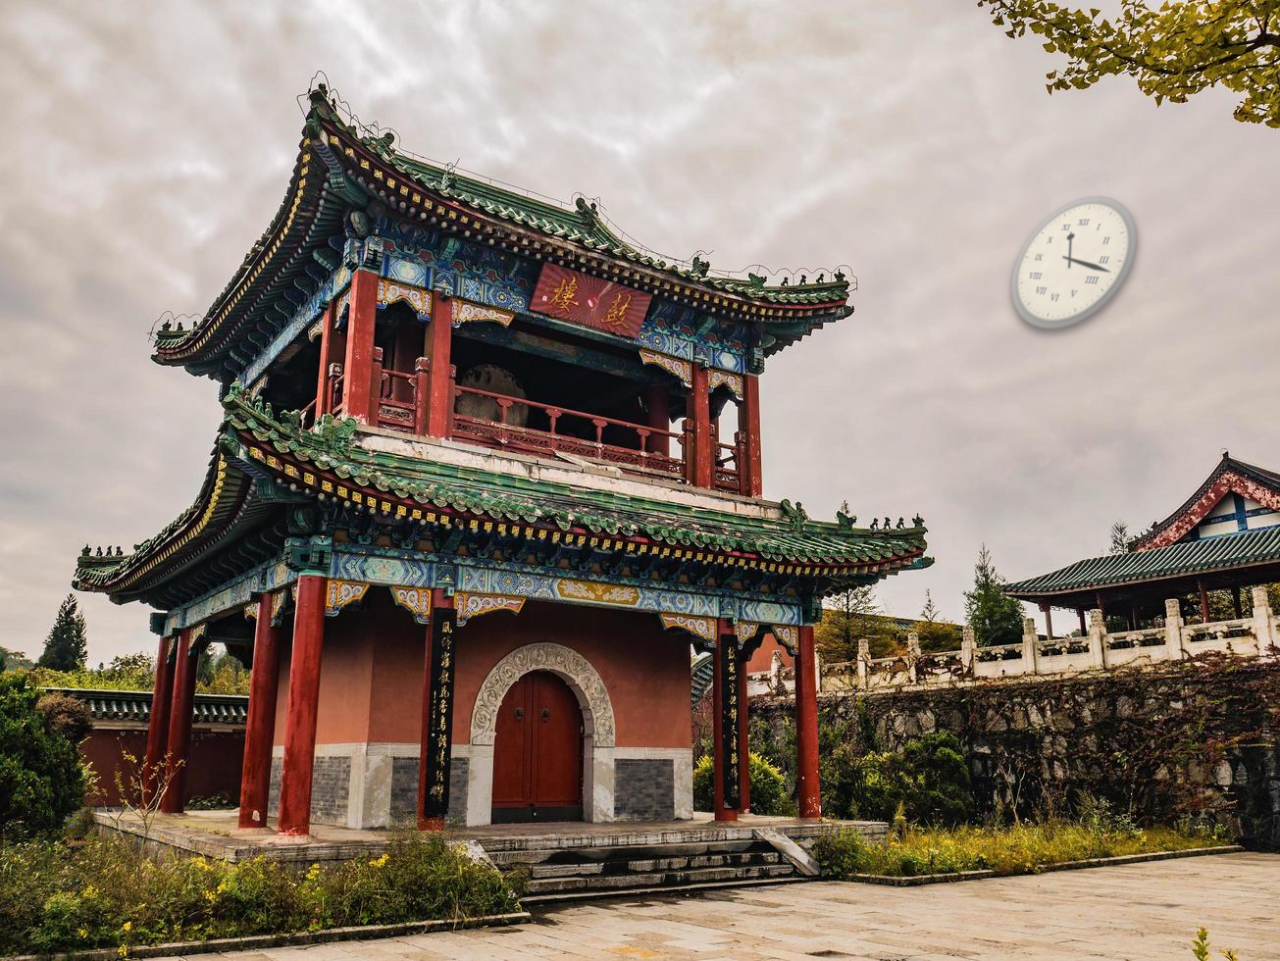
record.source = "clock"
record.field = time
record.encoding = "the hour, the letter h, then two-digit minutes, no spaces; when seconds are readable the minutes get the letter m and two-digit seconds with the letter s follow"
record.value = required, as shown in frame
11h17
